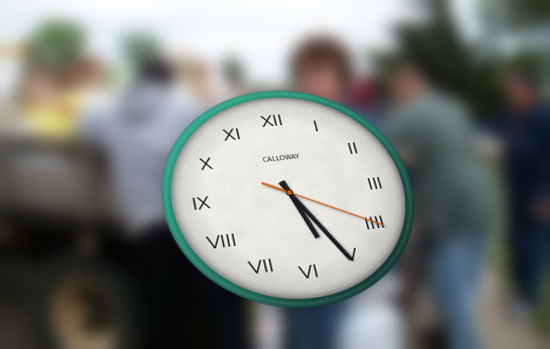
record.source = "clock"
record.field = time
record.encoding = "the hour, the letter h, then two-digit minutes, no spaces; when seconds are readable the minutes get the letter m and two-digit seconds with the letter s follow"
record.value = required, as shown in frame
5h25m20s
